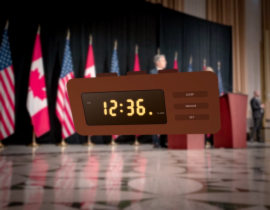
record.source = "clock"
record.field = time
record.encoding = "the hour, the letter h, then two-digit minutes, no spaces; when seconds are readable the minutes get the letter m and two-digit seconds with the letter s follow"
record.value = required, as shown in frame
12h36
